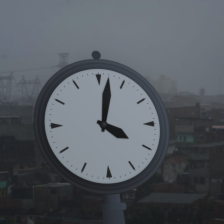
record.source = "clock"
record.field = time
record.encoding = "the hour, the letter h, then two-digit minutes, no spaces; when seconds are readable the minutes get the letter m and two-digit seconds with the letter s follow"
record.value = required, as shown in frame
4h02
